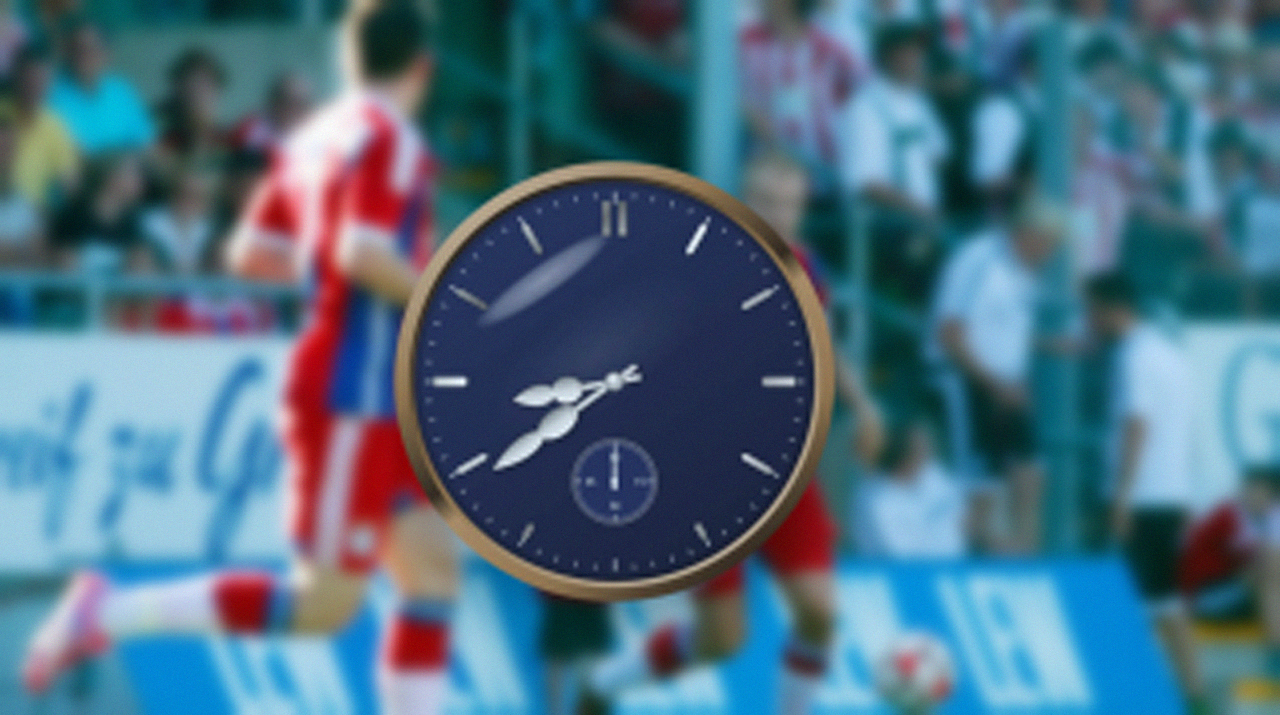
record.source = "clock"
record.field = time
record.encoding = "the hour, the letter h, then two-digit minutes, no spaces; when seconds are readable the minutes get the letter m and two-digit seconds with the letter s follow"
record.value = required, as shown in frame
8h39
